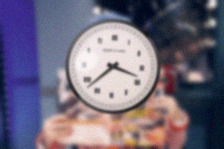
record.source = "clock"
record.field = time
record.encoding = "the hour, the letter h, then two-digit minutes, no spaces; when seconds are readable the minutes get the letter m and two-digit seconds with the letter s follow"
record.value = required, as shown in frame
3h38
